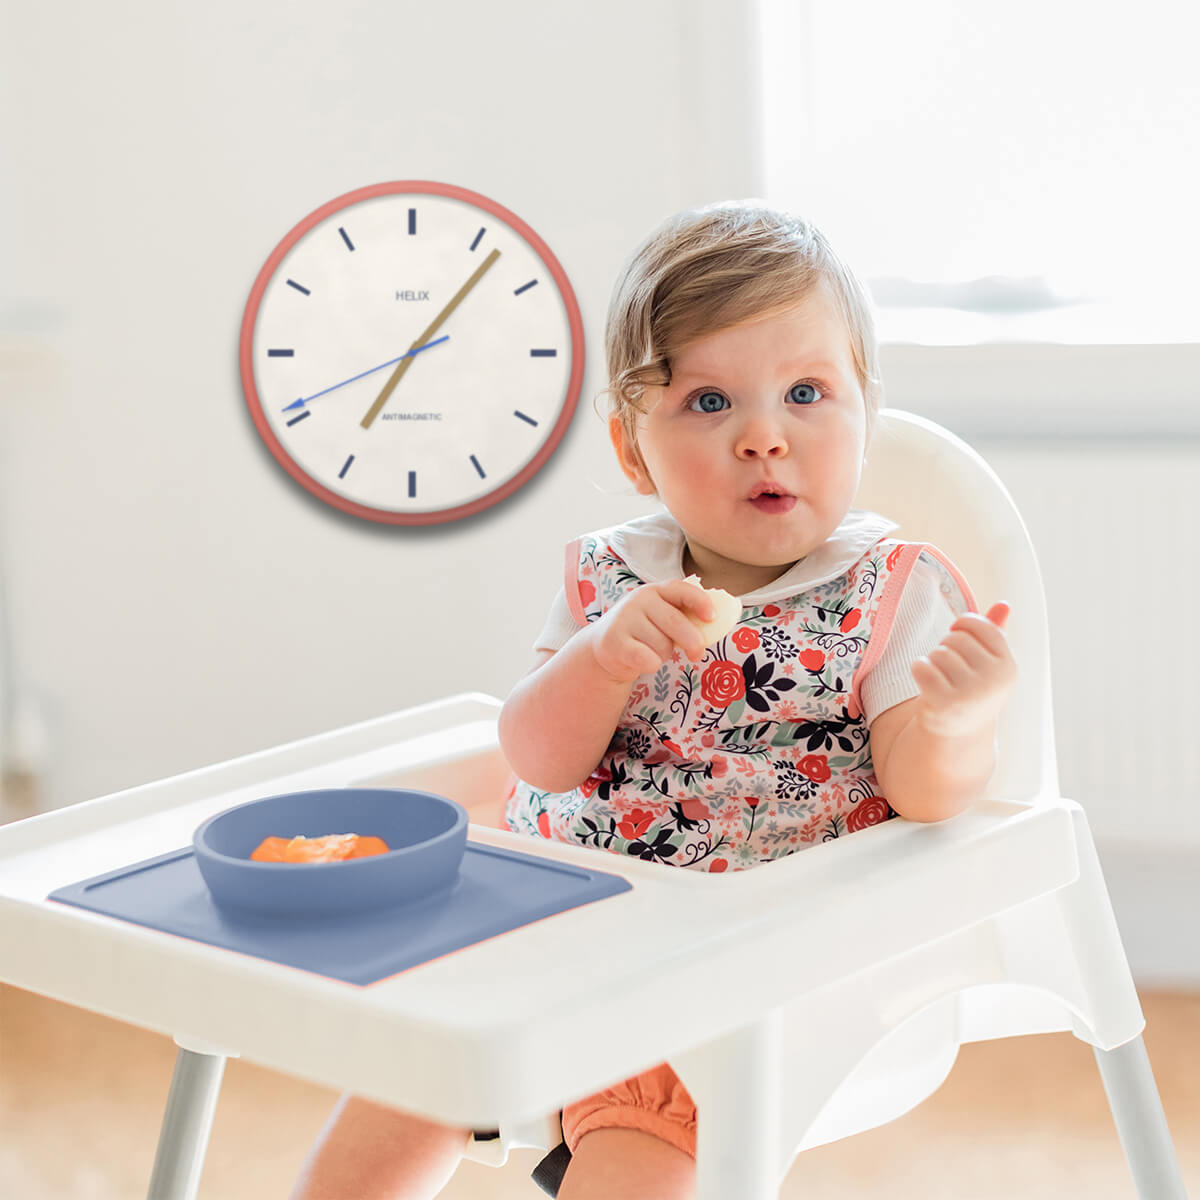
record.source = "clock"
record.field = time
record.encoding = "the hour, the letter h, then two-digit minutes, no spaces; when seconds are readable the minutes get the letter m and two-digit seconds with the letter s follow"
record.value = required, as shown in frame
7h06m41s
